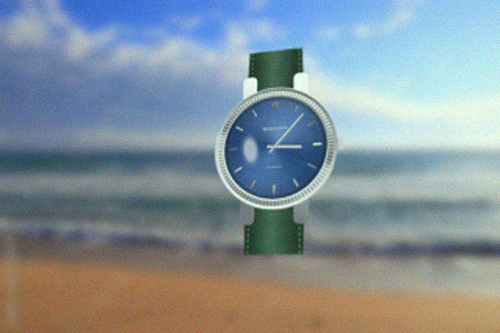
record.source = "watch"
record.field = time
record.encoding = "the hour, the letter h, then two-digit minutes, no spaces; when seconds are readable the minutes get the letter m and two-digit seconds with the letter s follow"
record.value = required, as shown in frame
3h07
